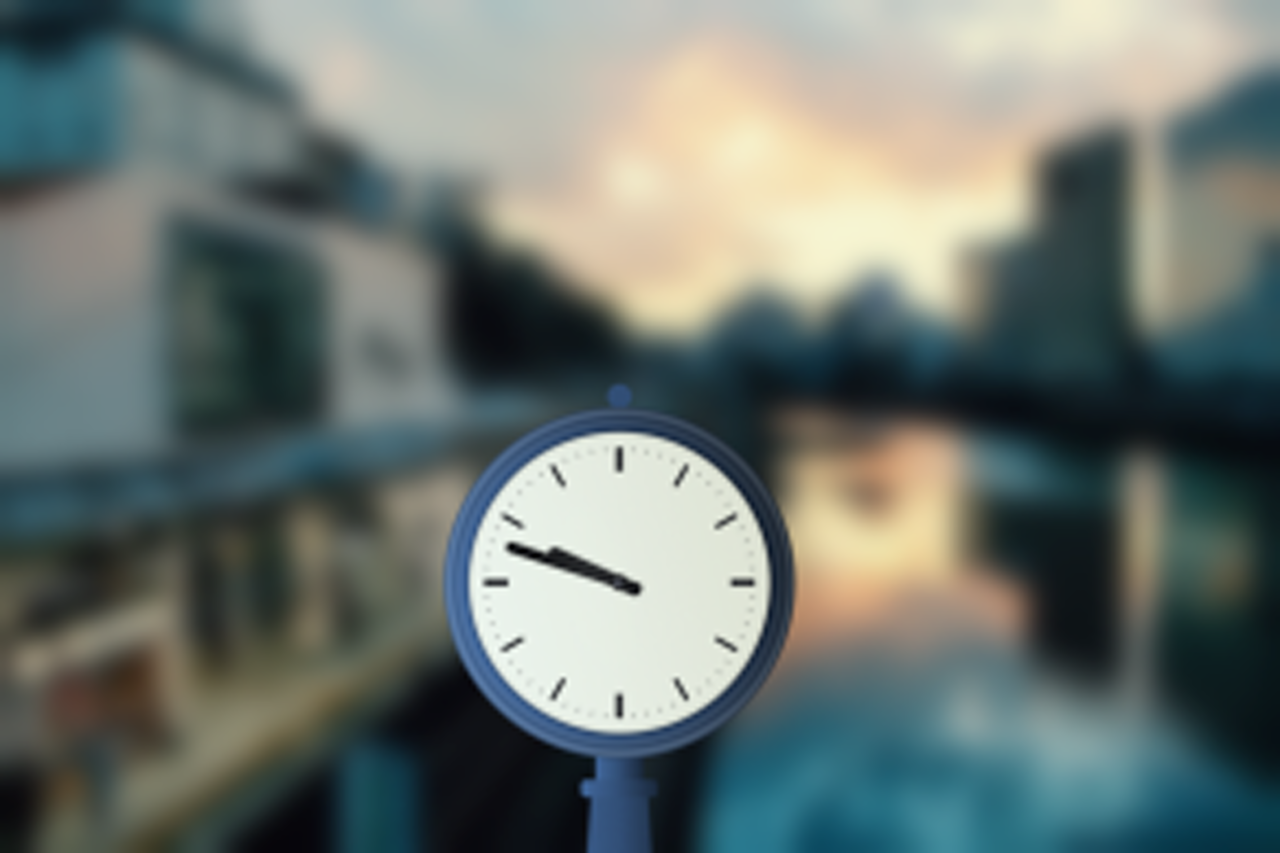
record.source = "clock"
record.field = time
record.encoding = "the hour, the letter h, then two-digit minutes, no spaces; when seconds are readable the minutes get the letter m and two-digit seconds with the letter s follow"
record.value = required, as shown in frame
9h48
